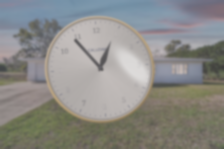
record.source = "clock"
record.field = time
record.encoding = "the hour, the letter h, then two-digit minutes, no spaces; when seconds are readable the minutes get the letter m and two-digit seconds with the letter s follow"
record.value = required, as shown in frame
12h54
